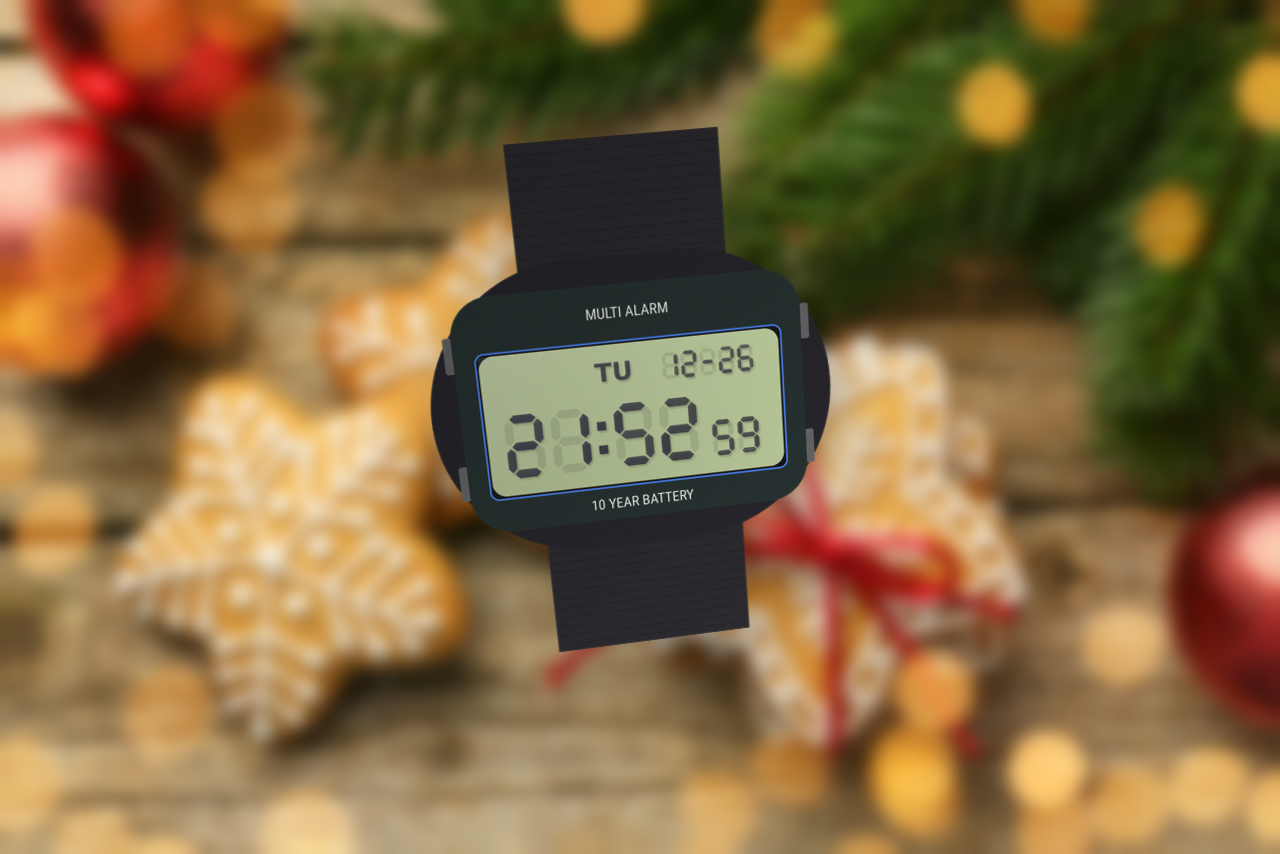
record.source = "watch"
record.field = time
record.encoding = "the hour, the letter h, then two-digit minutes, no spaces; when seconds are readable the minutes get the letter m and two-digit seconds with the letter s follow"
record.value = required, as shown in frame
21h52m59s
